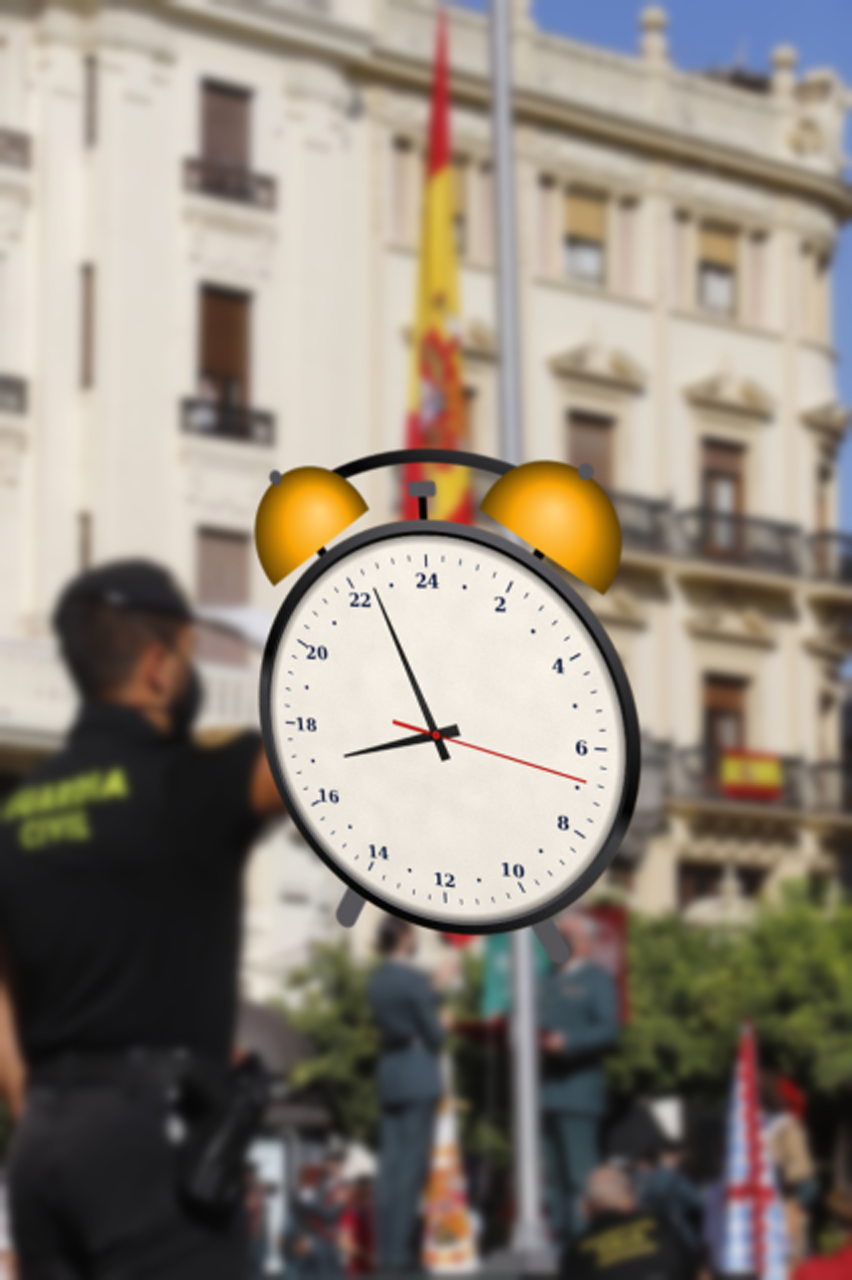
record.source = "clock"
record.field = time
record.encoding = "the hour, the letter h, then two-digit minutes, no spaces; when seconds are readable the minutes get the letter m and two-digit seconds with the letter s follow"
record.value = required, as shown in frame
16h56m17s
